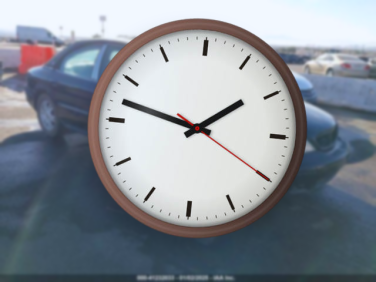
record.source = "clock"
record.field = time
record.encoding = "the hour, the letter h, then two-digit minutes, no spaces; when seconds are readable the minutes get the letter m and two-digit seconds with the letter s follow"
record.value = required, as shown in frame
1h47m20s
